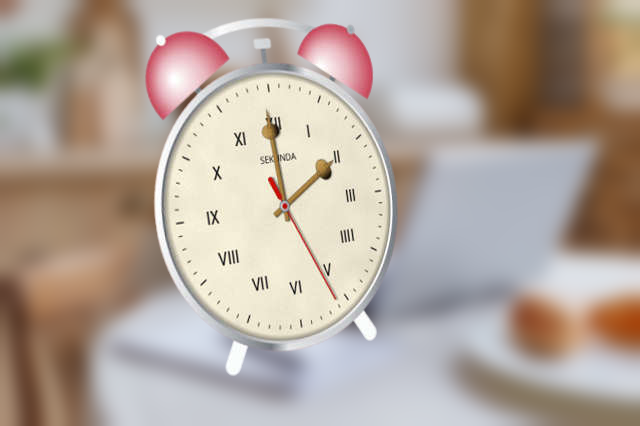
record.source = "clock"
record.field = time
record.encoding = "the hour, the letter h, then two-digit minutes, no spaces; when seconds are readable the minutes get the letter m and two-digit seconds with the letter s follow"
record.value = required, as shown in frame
1h59m26s
